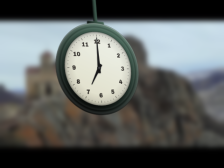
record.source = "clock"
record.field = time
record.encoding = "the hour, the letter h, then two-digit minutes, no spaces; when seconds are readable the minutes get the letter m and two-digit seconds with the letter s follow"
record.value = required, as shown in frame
7h00
